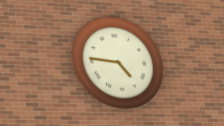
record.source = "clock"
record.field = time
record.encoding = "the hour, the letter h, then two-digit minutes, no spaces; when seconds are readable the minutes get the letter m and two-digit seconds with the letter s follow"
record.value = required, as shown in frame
4h46
